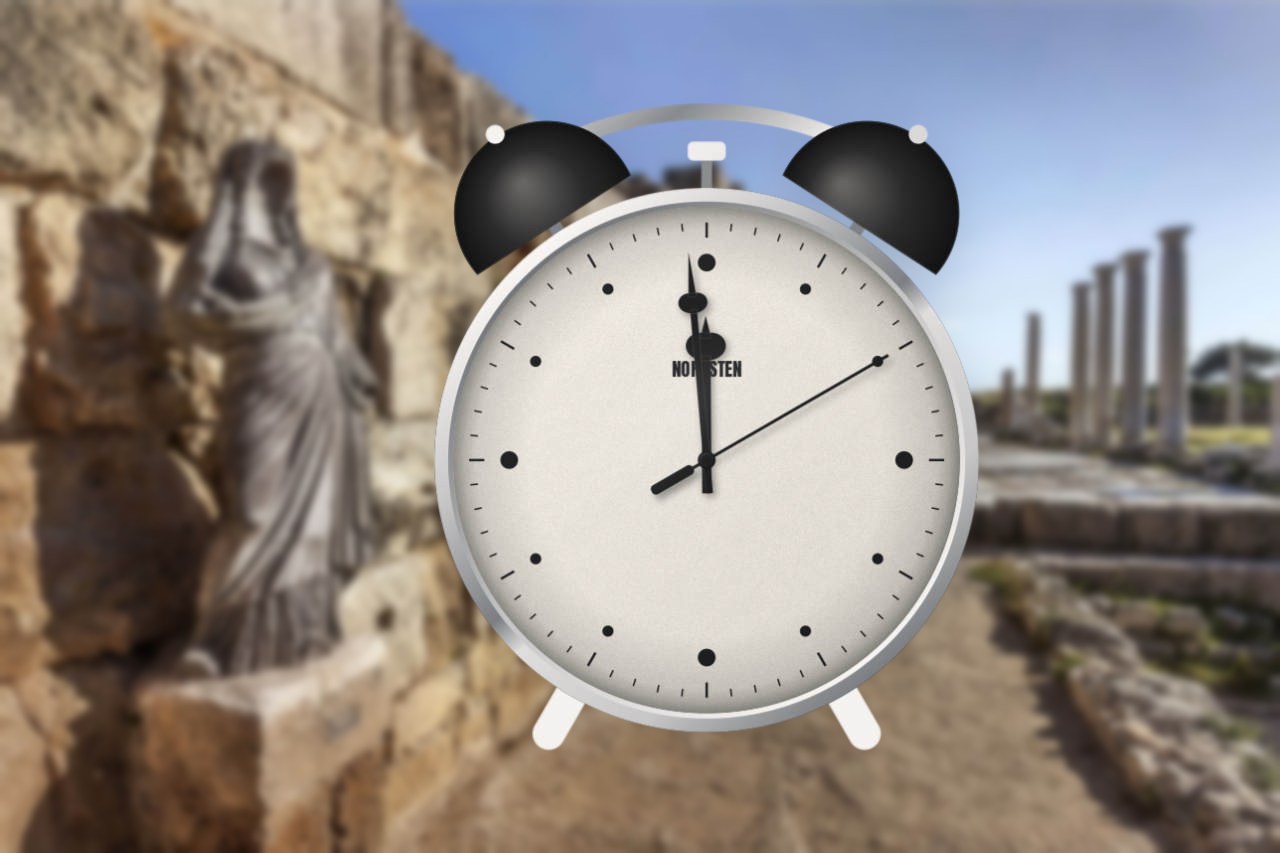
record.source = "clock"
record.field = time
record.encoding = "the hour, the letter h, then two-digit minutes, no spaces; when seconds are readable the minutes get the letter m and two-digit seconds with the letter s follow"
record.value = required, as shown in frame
11h59m10s
